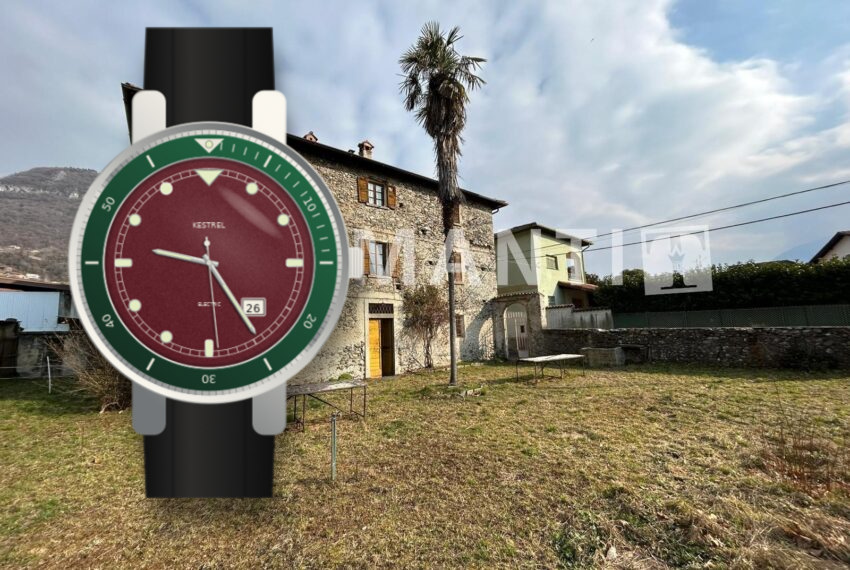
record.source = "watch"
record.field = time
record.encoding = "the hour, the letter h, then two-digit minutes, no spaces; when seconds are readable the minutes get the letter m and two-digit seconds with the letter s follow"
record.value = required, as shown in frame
9h24m29s
